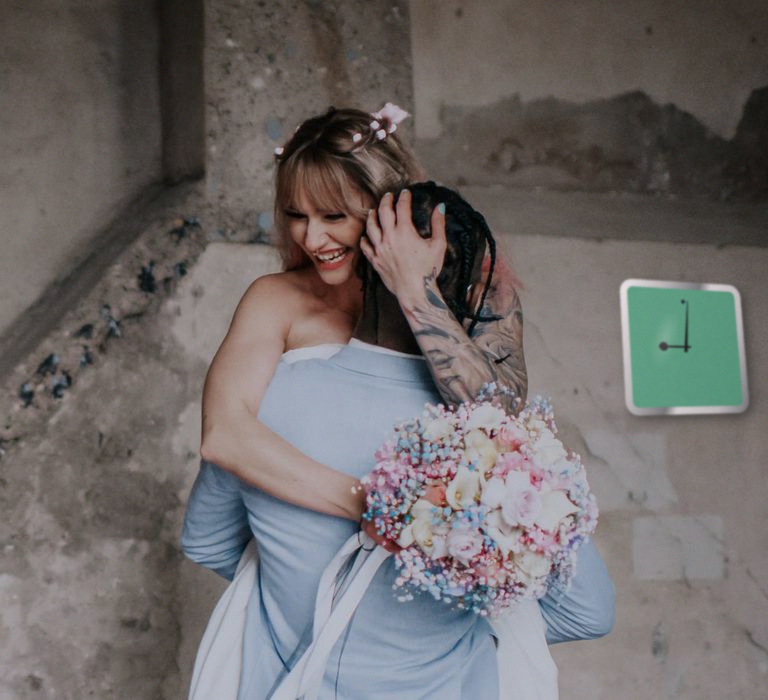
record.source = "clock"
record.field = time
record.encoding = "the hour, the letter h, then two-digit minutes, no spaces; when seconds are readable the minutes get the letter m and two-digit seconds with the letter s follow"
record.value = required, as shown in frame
9h01
